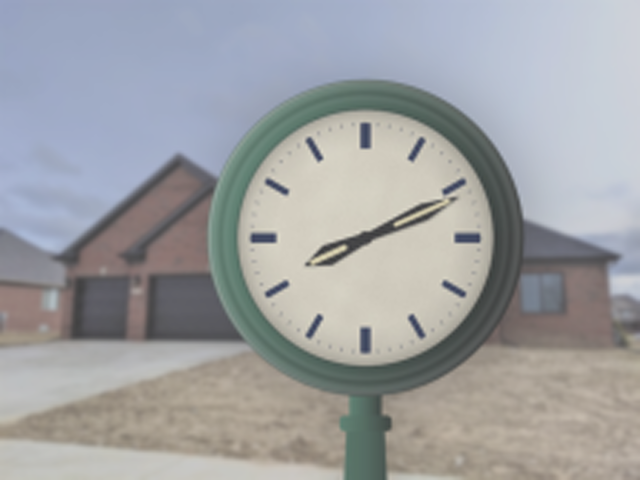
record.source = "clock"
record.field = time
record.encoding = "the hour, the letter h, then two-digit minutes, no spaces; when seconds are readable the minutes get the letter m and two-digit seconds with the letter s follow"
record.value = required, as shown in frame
8h11
